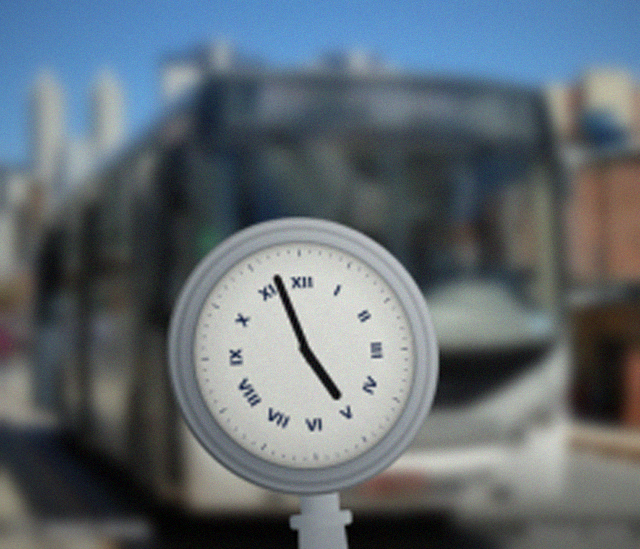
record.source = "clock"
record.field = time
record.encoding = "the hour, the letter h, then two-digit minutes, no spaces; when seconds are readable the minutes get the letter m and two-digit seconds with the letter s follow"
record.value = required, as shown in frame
4h57
